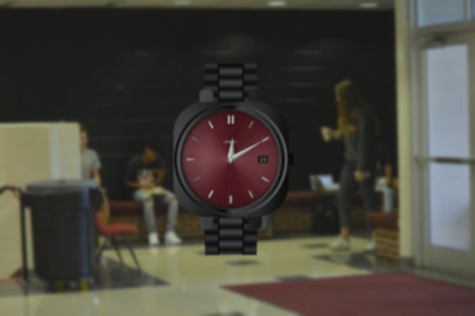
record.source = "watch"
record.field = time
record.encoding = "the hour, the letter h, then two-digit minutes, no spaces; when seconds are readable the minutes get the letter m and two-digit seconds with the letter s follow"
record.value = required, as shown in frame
12h10
